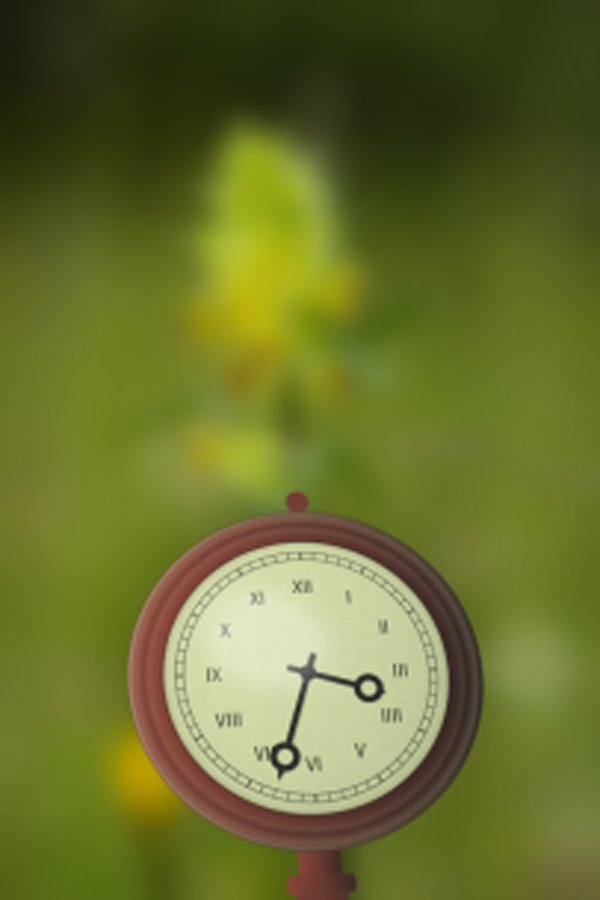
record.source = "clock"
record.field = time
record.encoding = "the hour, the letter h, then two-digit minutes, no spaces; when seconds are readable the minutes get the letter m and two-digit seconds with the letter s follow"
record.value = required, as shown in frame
3h33
